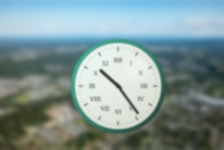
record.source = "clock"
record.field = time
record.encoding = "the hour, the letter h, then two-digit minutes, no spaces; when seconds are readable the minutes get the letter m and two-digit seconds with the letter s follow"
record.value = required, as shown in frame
10h24
